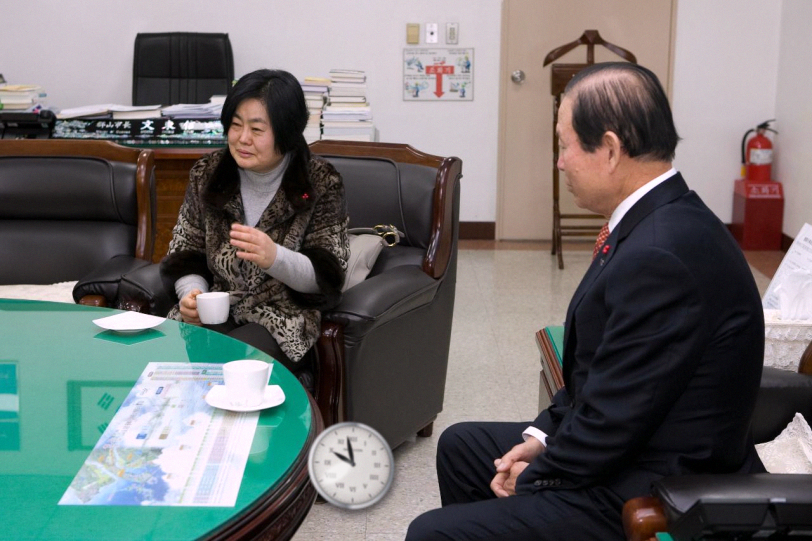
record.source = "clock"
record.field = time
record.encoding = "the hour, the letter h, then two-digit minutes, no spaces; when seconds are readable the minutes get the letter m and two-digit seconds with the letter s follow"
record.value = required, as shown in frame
9h58
